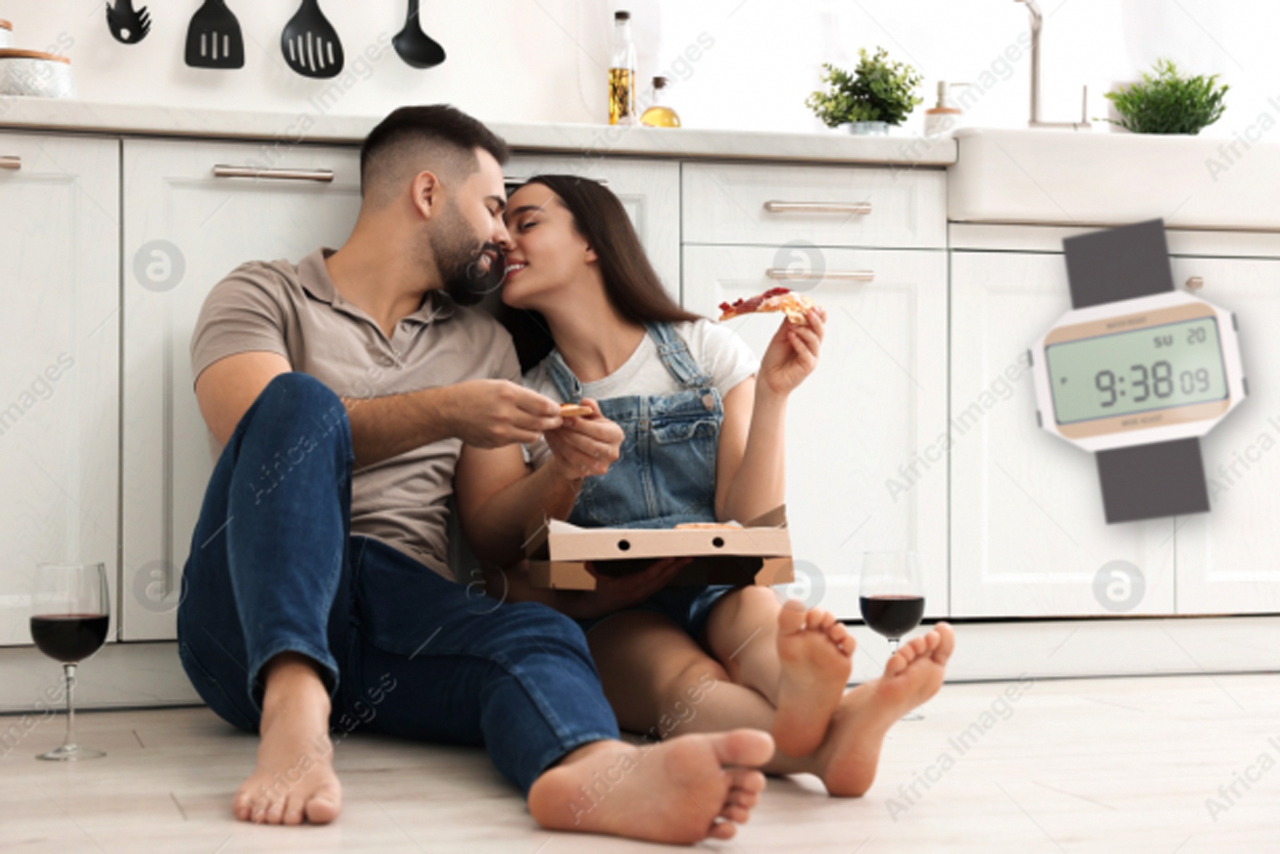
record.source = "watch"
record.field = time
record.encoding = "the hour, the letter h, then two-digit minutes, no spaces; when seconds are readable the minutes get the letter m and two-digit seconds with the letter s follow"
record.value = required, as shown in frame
9h38m09s
